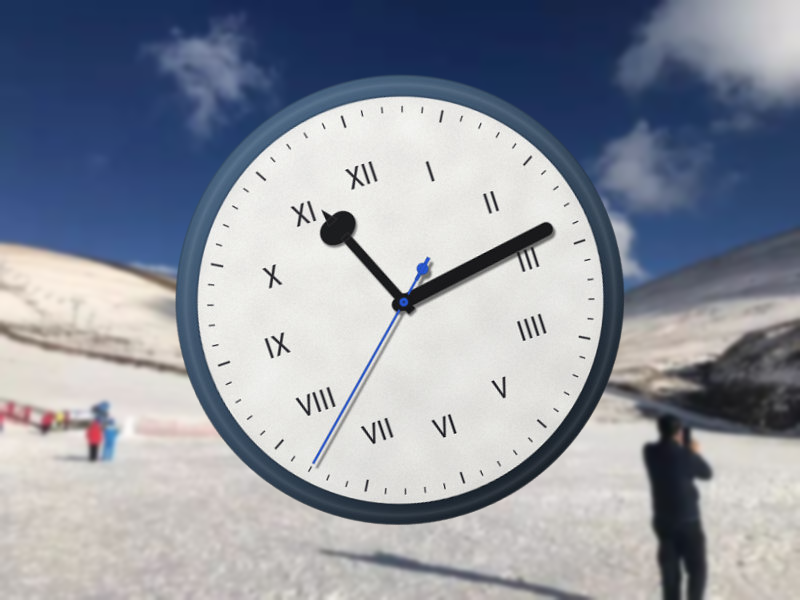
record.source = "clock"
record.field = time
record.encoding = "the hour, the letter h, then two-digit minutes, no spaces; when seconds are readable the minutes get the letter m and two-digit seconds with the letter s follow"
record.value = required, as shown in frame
11h13m38s
